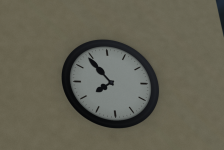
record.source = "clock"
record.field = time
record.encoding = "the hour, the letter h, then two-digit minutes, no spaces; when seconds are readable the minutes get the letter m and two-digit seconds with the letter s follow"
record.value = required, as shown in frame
7h54
